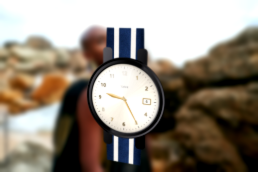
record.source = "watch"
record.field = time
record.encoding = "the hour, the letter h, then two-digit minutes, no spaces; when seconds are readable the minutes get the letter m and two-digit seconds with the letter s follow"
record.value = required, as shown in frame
9h25
